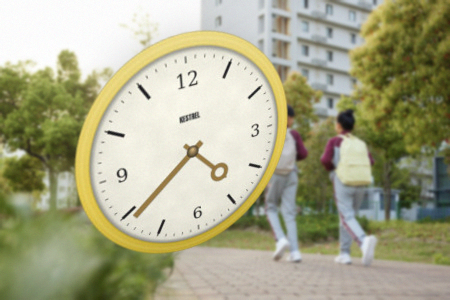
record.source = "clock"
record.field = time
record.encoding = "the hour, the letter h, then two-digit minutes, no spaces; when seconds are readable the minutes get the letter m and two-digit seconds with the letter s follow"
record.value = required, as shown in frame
4h39
